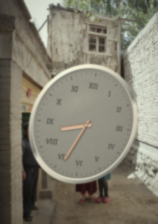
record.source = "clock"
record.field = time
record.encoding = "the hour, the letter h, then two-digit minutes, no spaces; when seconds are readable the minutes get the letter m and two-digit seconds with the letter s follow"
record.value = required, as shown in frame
8h34
